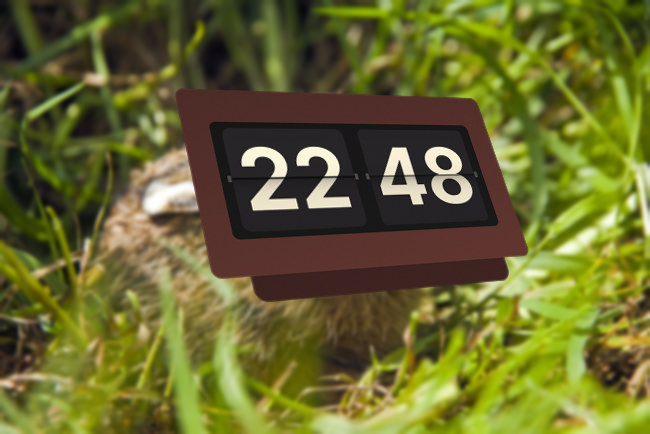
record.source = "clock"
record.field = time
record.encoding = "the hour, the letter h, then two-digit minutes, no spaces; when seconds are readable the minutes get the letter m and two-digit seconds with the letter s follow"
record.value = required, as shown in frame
22h48
